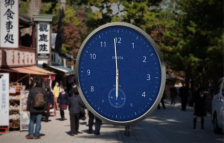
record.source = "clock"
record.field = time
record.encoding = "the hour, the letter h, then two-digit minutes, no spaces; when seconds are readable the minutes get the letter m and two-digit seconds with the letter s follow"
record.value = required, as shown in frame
5h59
